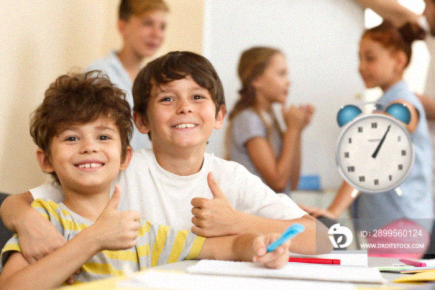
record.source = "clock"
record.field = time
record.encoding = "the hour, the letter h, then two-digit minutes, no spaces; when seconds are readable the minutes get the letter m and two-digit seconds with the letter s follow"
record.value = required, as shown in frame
1h05
